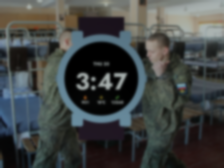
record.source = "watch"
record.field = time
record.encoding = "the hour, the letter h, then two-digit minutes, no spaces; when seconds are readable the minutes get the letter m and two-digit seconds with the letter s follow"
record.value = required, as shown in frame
3h47
